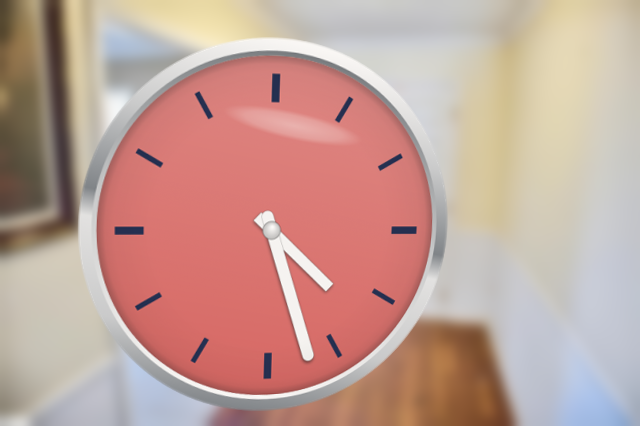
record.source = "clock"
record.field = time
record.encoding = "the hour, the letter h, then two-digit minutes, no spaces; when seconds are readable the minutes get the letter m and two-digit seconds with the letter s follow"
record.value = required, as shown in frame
4h27
